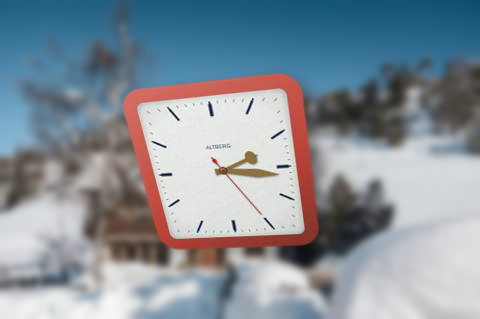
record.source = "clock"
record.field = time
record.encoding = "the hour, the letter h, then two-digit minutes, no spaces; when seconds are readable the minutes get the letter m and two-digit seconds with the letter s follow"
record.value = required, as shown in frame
2h16m25s
